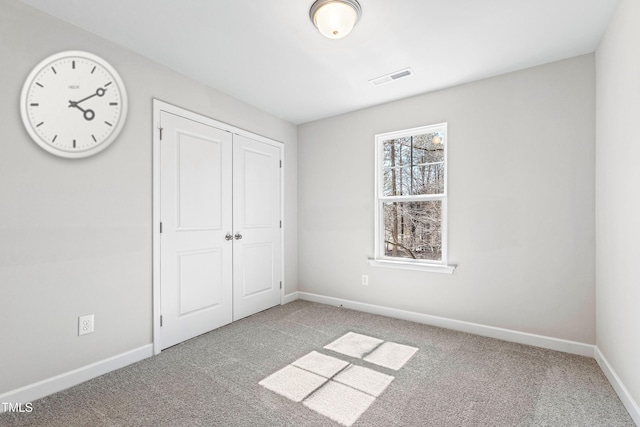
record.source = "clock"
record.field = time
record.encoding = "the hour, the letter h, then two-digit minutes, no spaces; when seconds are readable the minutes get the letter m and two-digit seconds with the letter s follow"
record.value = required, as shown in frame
4h11
